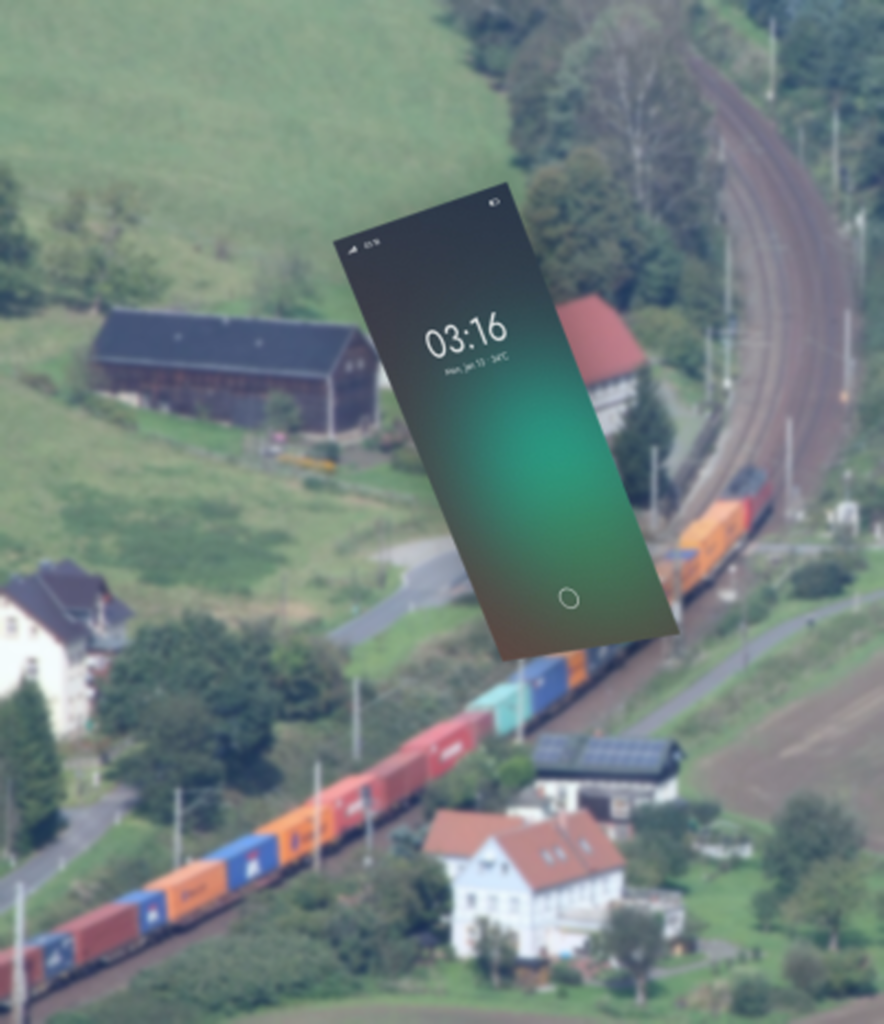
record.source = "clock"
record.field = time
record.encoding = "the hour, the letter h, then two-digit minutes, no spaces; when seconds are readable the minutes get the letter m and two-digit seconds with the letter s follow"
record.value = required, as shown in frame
3h16
